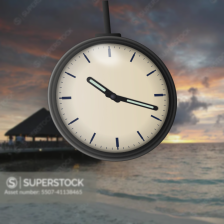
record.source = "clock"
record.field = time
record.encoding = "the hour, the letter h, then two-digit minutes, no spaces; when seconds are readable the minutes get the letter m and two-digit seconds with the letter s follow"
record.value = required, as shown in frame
10h18
